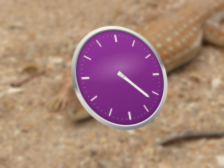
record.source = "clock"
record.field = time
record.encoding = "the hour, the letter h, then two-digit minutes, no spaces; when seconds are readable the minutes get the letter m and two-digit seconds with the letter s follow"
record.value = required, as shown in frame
4h22
